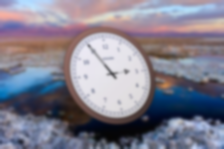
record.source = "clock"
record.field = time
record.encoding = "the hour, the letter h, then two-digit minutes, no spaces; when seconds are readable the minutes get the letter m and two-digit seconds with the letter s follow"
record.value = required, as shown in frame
2h55
